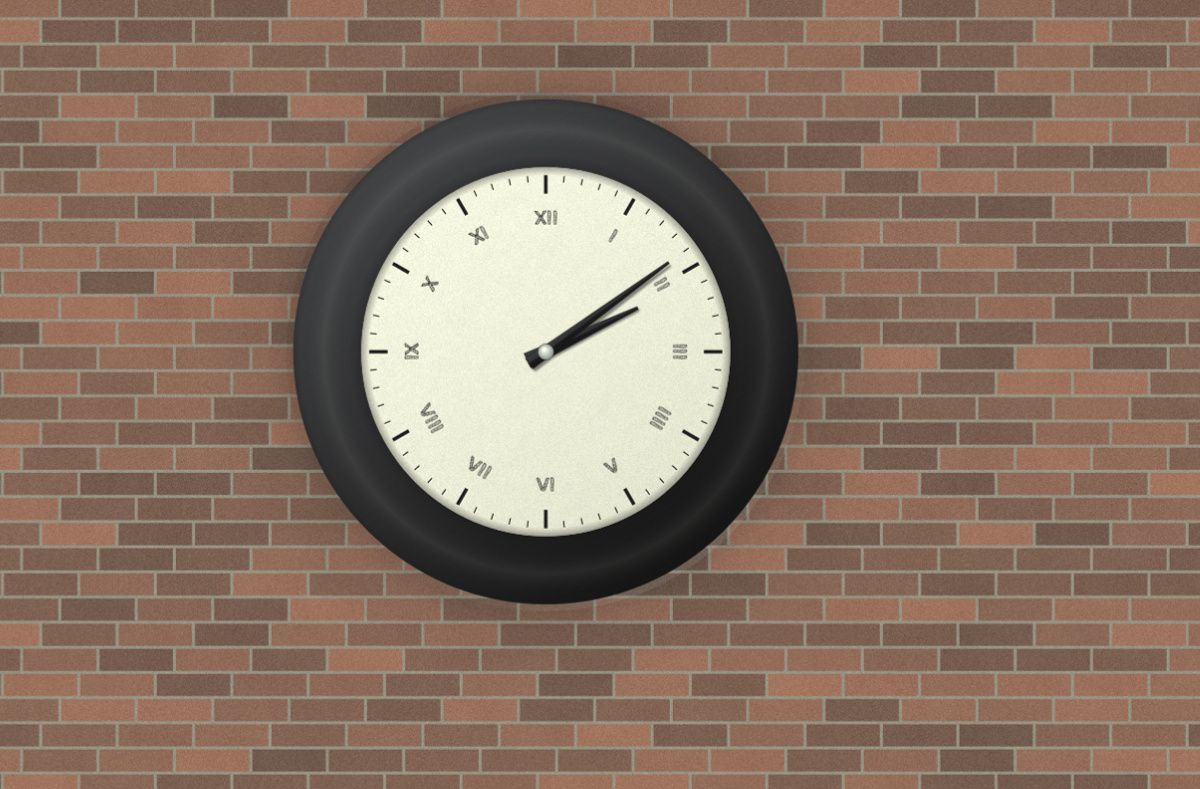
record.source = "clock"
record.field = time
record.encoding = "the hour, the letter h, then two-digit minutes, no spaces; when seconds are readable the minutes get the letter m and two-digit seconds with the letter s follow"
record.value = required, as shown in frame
2h09
